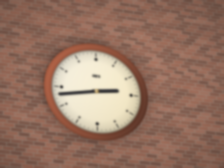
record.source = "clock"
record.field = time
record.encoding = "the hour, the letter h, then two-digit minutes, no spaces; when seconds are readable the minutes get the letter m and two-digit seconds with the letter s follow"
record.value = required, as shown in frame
2h43
